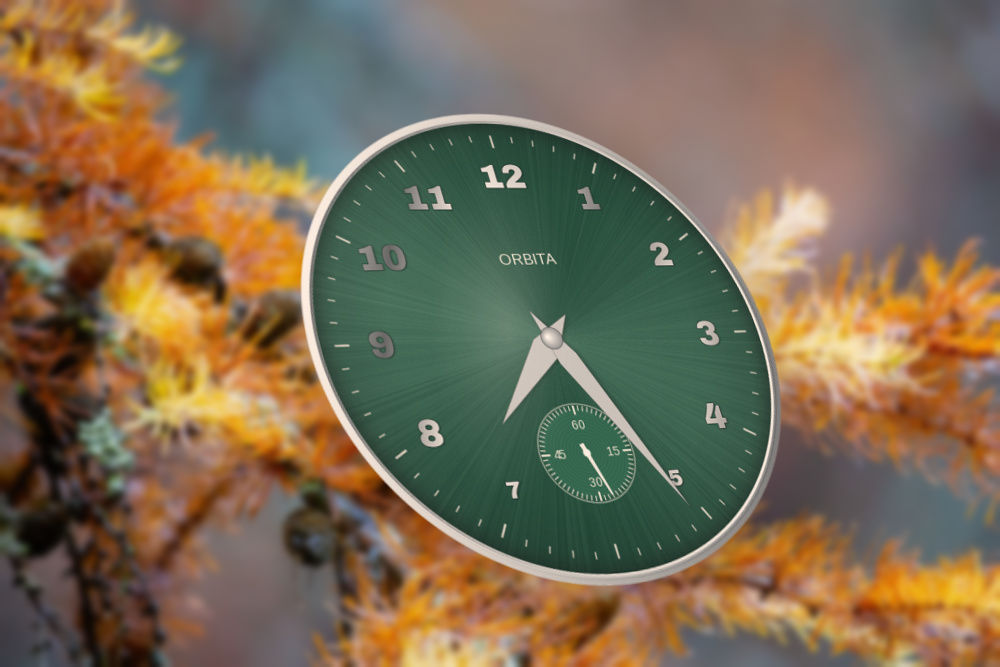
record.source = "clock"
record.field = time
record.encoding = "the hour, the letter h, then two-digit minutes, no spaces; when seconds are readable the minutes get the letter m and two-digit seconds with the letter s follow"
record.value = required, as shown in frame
7h25m27s
